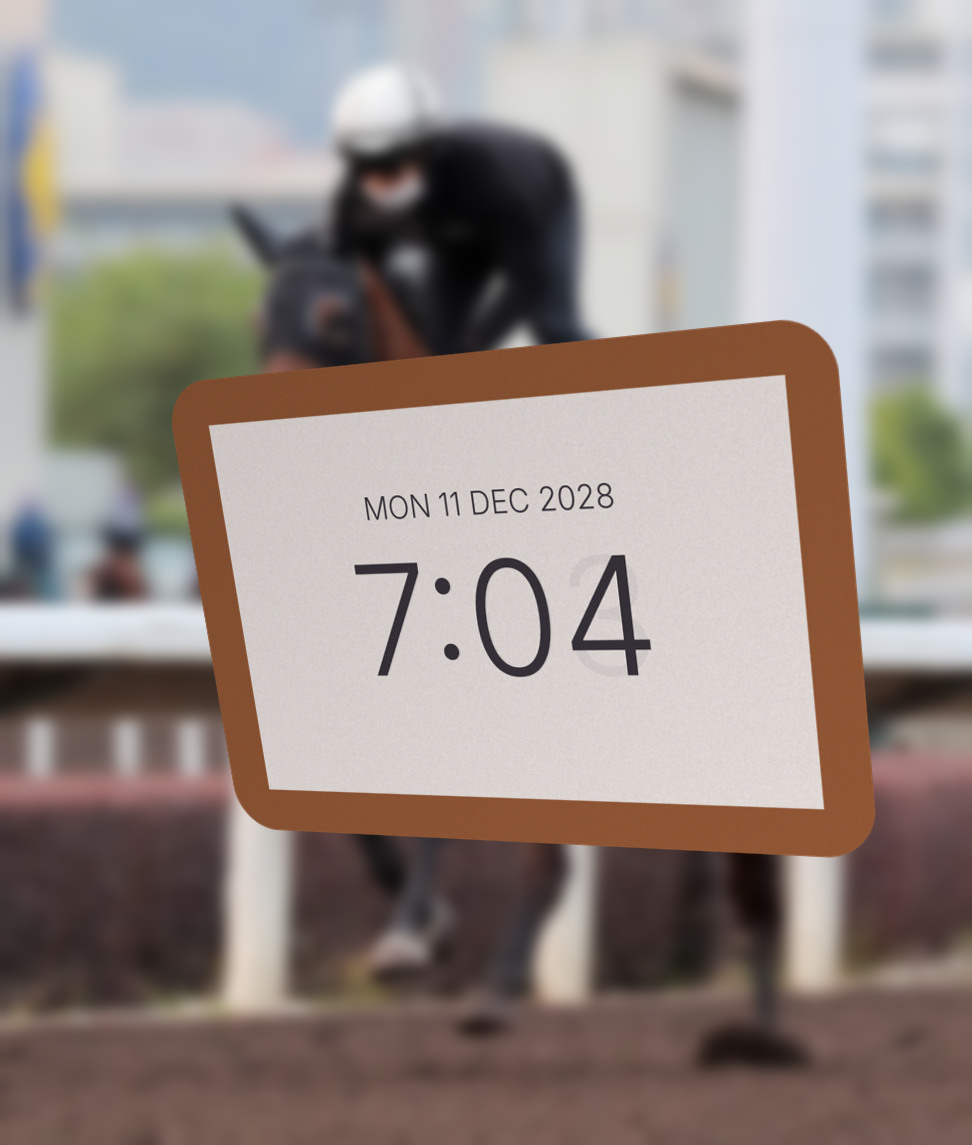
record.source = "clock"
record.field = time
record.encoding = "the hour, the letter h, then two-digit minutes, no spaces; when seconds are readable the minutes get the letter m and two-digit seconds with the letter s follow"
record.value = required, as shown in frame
7h04
